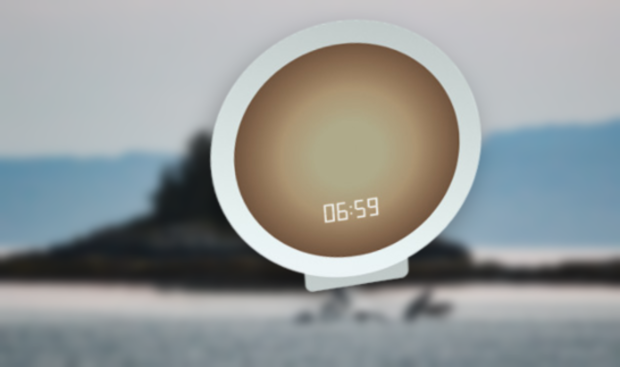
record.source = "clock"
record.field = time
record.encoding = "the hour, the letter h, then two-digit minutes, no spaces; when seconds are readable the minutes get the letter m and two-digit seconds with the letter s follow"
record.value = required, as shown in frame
6h59
